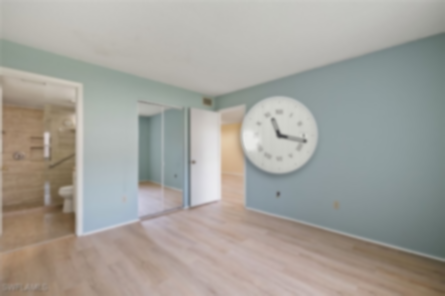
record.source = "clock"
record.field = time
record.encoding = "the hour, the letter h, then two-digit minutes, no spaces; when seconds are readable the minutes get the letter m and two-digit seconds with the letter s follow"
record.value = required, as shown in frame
11h17
